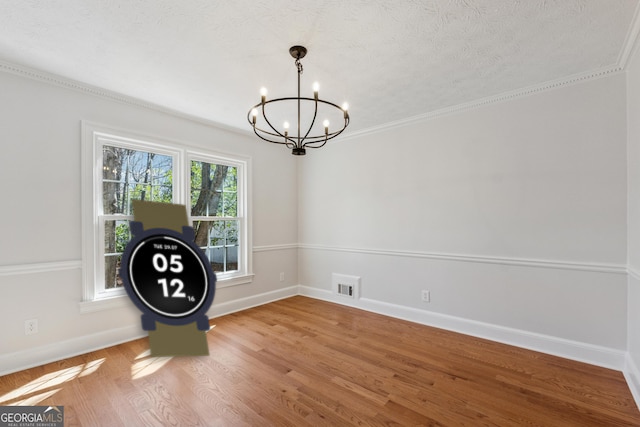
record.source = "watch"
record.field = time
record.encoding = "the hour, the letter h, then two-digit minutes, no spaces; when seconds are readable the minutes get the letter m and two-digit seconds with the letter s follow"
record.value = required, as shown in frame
5h12
